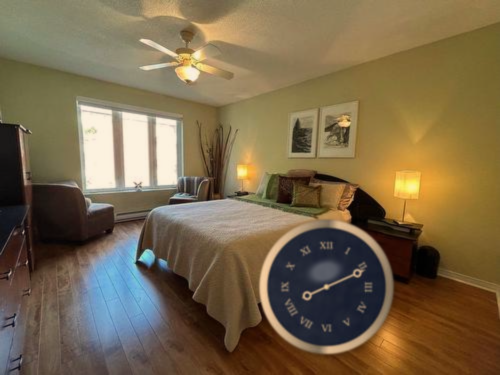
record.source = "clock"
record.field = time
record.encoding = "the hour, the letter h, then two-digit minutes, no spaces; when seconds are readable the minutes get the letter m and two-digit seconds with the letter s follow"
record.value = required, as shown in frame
8h11
